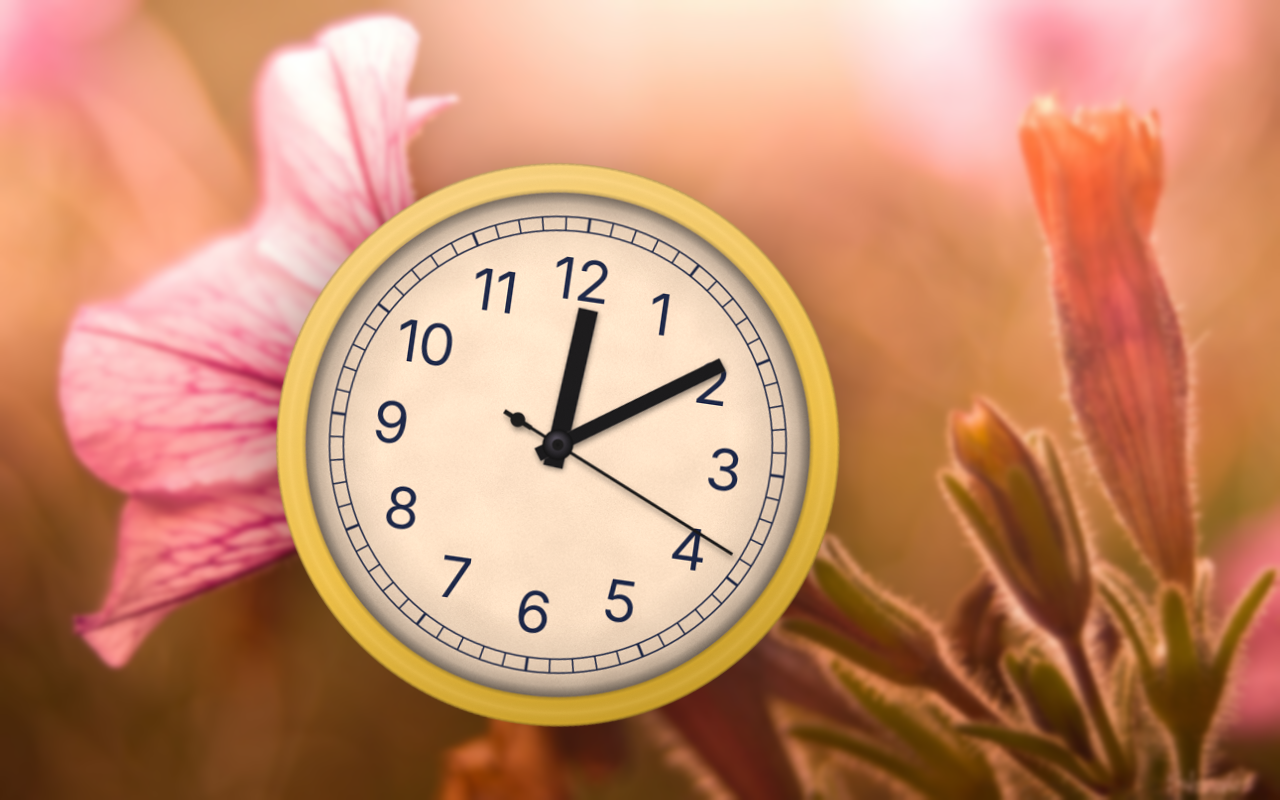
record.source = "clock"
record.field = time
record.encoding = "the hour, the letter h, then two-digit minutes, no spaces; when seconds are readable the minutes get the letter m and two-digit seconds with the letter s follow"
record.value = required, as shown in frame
12h09m19s
